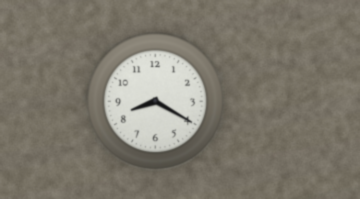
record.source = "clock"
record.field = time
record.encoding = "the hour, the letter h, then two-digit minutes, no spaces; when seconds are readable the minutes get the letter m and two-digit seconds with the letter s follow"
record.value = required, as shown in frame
8h20
